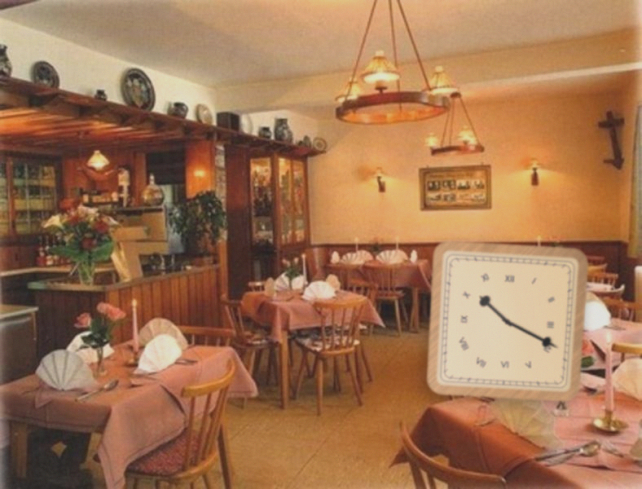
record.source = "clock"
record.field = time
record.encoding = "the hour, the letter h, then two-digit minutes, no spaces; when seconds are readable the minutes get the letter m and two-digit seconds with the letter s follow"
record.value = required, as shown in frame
10h19
